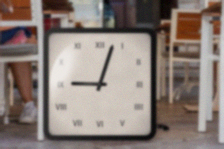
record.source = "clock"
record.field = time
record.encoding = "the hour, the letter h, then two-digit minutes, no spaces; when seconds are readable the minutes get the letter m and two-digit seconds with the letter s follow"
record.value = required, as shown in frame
9h03
